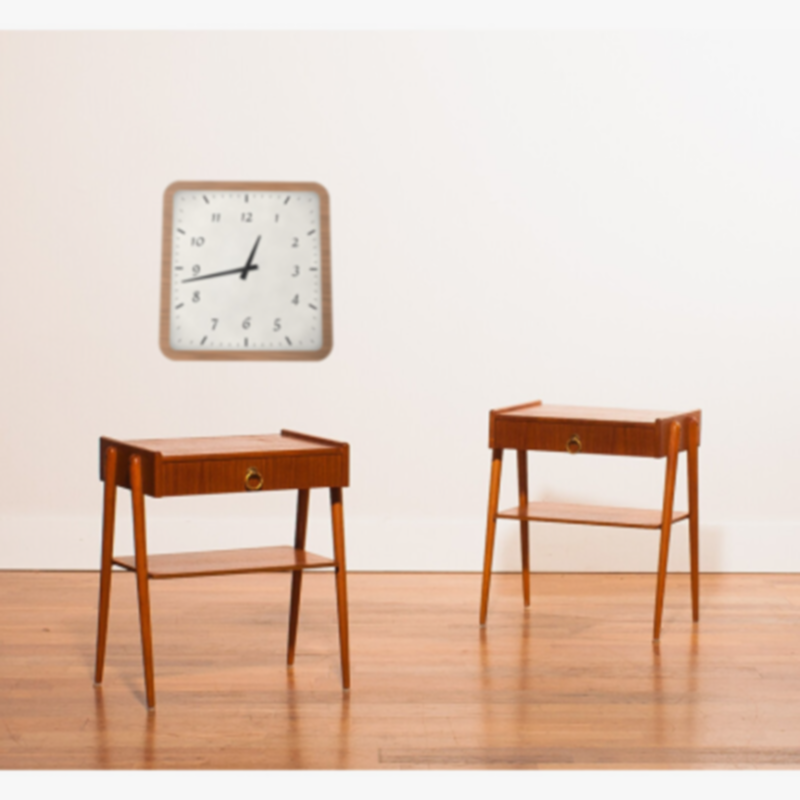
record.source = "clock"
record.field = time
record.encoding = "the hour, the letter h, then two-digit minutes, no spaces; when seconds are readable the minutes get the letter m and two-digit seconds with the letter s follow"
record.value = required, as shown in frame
12h43
